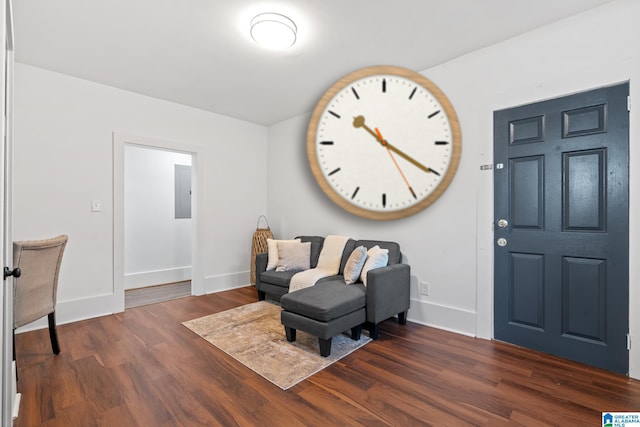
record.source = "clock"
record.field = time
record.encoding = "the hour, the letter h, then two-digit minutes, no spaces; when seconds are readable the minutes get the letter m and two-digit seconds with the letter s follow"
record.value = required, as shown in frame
10h20m25s
